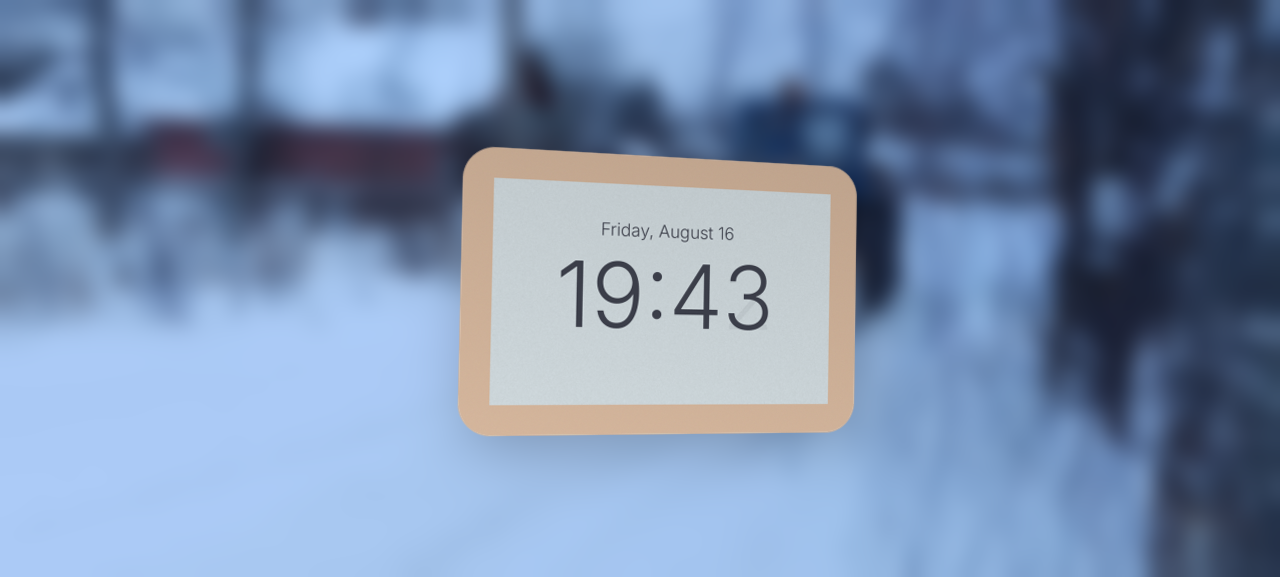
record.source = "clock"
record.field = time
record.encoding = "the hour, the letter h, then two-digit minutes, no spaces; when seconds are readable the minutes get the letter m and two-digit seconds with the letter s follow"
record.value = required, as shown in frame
19h43
